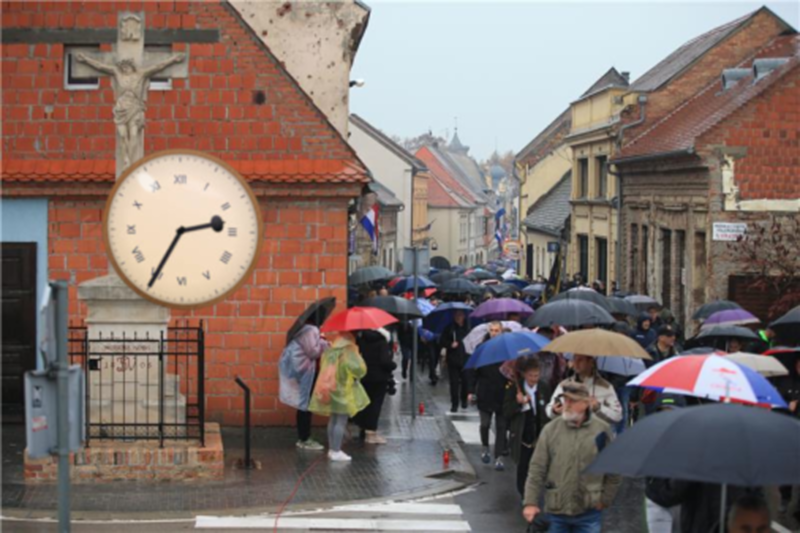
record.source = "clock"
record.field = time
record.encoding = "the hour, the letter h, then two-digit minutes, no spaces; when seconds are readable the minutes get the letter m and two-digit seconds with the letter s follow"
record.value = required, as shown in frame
2h35
